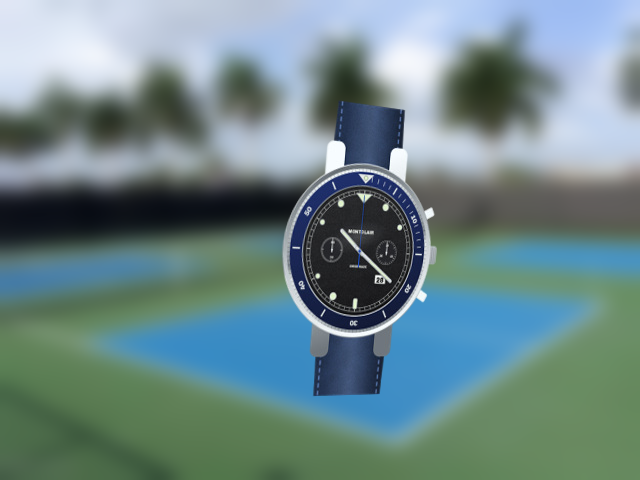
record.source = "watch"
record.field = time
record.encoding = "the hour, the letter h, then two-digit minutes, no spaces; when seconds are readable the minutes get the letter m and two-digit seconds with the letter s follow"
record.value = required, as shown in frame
10h21
